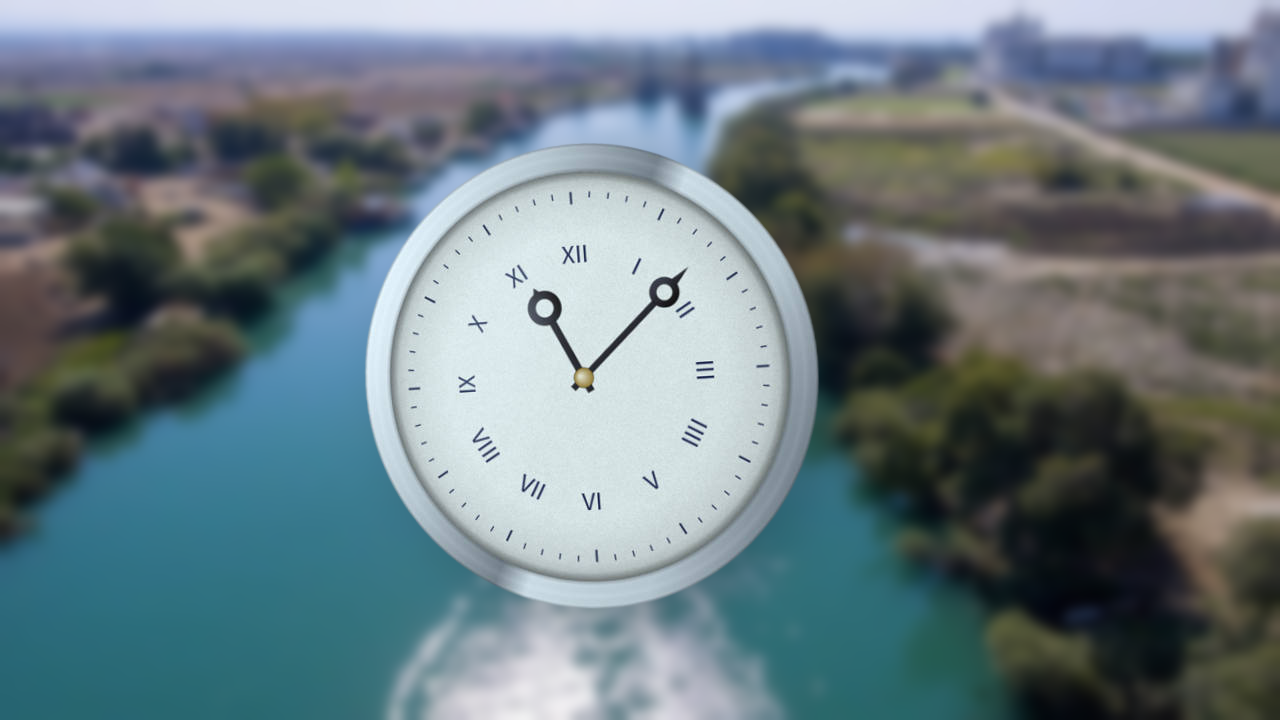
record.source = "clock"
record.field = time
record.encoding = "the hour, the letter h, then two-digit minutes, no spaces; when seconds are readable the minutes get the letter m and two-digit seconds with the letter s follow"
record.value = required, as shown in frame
11h08
